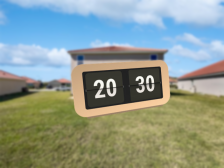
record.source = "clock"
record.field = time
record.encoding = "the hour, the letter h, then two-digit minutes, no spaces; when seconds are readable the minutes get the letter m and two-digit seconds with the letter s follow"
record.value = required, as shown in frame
20h30
